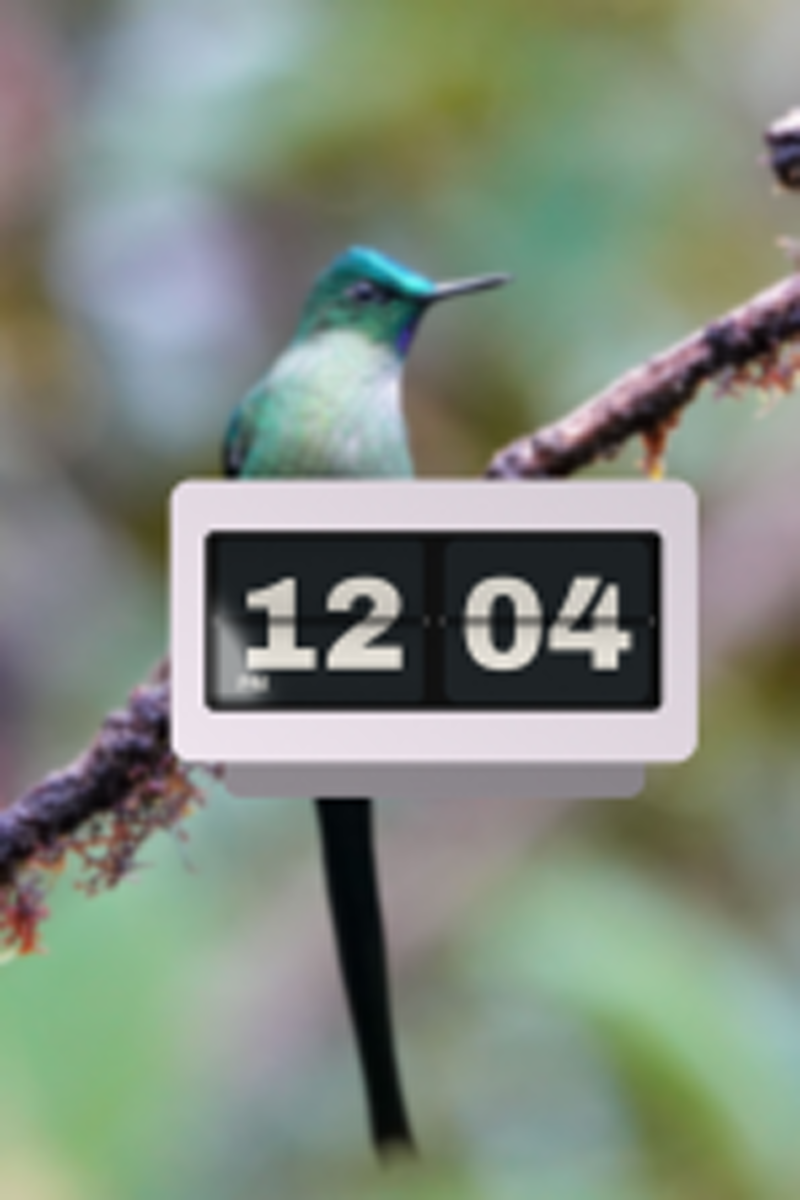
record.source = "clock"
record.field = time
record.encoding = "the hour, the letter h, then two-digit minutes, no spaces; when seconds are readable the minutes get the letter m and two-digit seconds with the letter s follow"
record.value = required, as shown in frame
12h04
